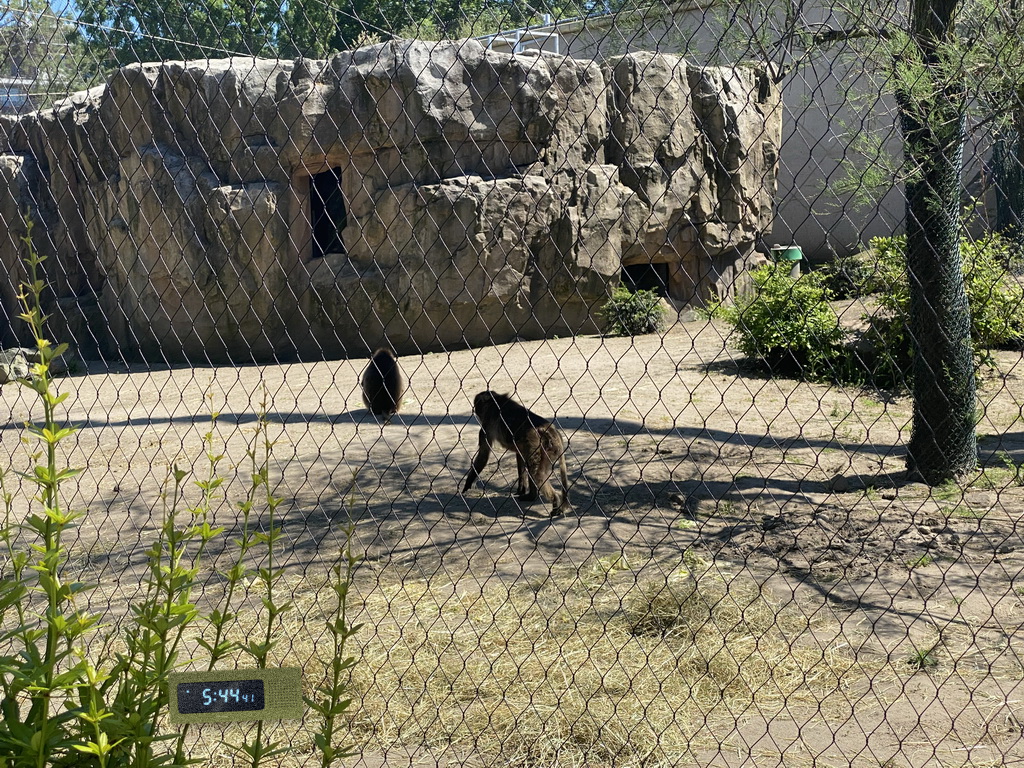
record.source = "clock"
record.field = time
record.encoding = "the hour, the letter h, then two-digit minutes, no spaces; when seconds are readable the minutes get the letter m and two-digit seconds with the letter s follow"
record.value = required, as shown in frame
5h44m41s
